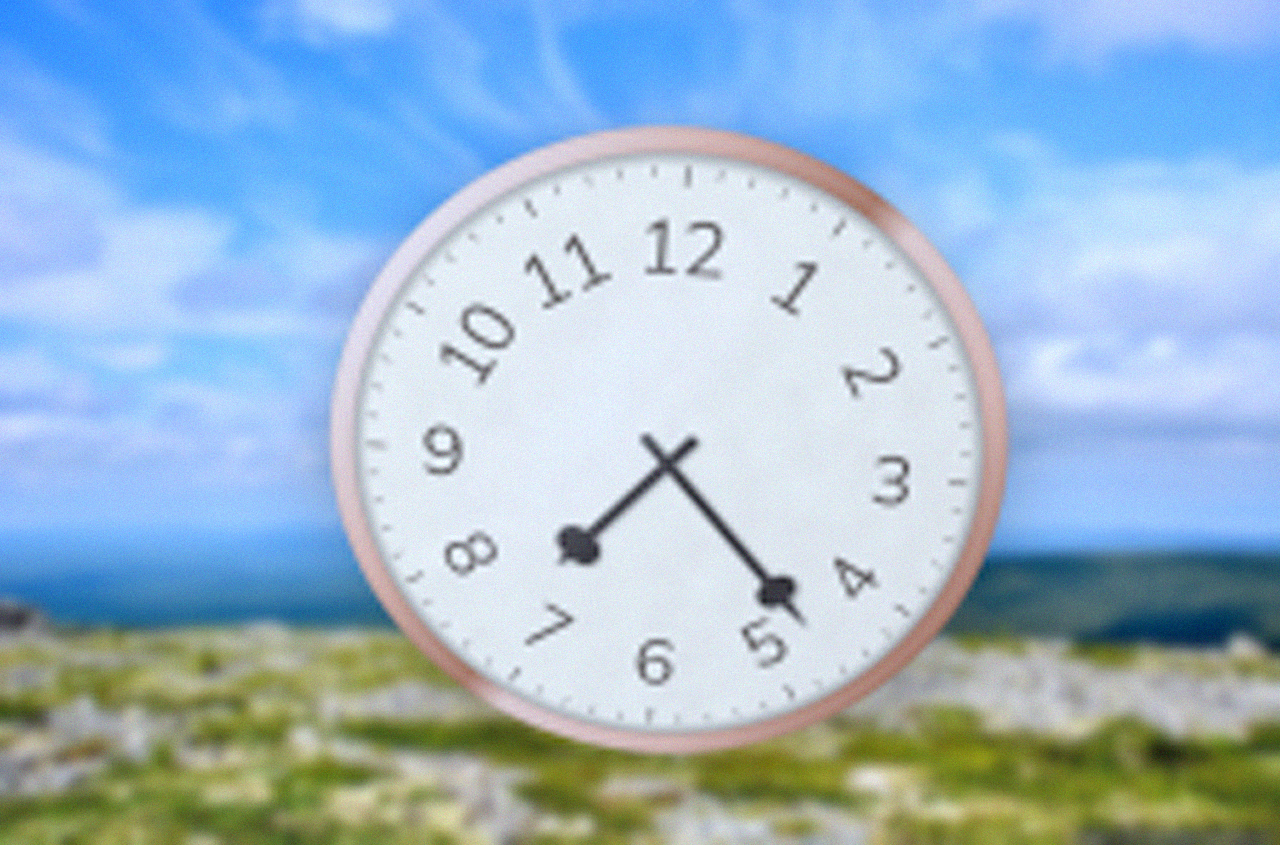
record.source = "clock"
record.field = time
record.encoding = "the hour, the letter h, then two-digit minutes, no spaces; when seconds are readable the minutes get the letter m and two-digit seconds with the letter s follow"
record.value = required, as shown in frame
7h23
